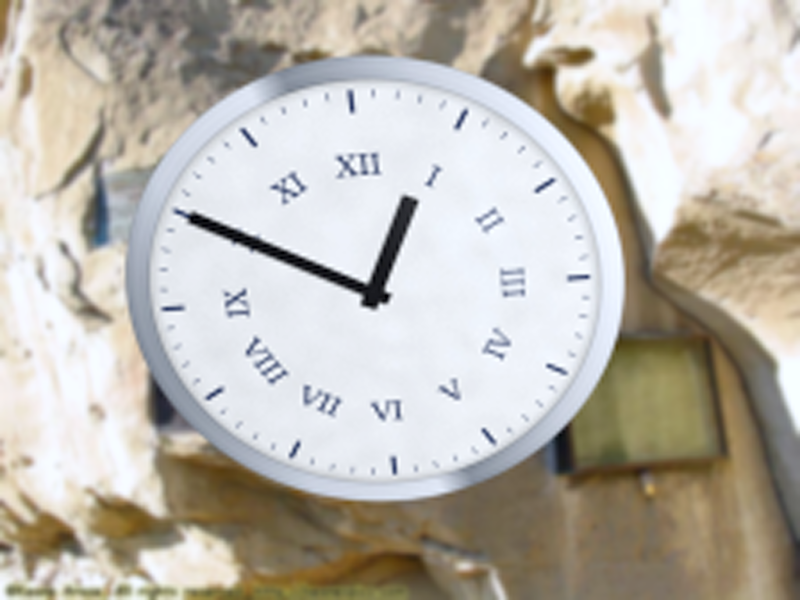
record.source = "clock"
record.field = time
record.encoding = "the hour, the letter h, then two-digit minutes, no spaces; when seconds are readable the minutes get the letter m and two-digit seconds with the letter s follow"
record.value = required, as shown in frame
12h50
